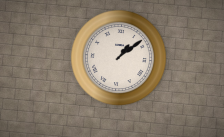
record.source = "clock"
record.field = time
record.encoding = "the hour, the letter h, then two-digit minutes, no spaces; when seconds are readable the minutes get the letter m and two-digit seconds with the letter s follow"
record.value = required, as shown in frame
1h08
